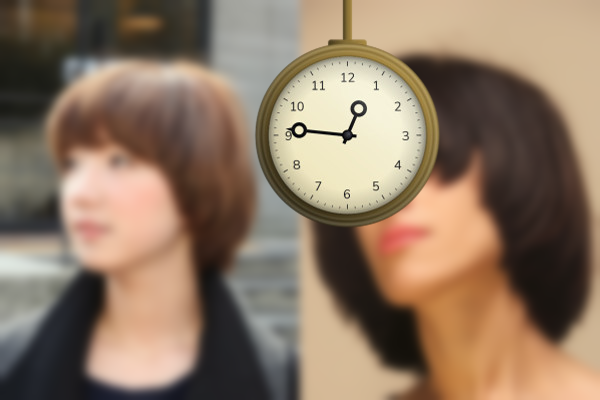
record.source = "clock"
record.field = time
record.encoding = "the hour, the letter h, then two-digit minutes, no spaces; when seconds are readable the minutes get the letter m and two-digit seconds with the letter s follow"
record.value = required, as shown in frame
12h46
